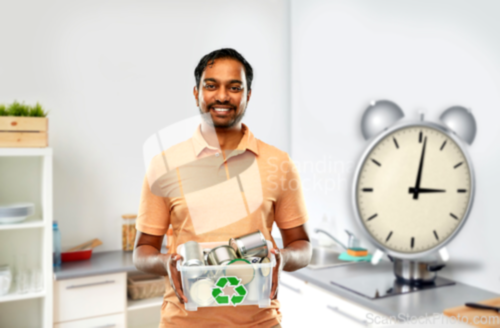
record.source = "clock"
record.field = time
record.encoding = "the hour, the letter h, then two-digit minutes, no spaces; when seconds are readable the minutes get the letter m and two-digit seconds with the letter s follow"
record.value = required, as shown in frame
3h01
